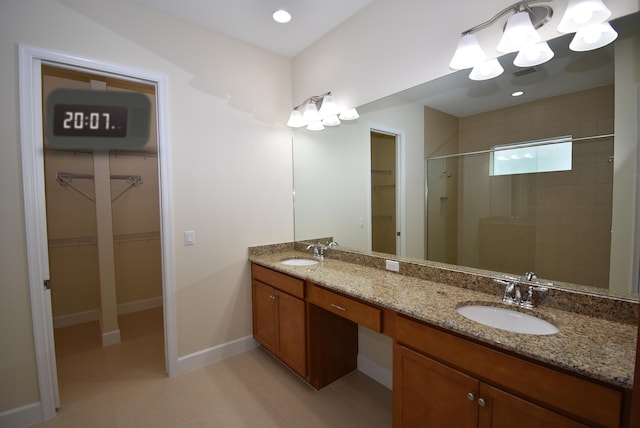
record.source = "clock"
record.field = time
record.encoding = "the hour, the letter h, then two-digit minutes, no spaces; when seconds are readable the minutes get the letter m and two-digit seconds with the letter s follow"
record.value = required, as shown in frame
20h07
